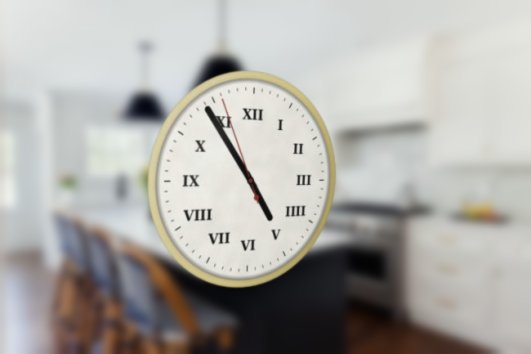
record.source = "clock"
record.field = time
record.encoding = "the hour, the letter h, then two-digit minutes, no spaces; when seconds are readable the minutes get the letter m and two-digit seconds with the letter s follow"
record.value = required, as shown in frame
4h53m56s
